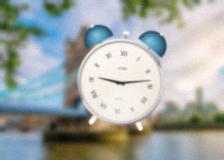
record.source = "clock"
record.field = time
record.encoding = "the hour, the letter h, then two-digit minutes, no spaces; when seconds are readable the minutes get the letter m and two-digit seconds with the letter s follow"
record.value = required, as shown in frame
9h13
